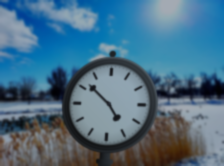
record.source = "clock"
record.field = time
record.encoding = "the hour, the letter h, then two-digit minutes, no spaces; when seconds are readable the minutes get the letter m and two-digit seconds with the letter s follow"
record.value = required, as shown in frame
4h52
